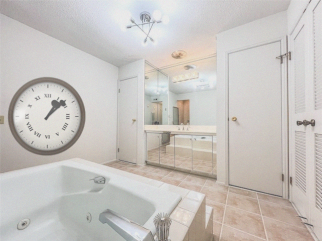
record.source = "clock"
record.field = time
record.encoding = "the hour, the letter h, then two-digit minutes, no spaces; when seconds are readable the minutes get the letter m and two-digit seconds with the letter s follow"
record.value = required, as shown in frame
1h08
